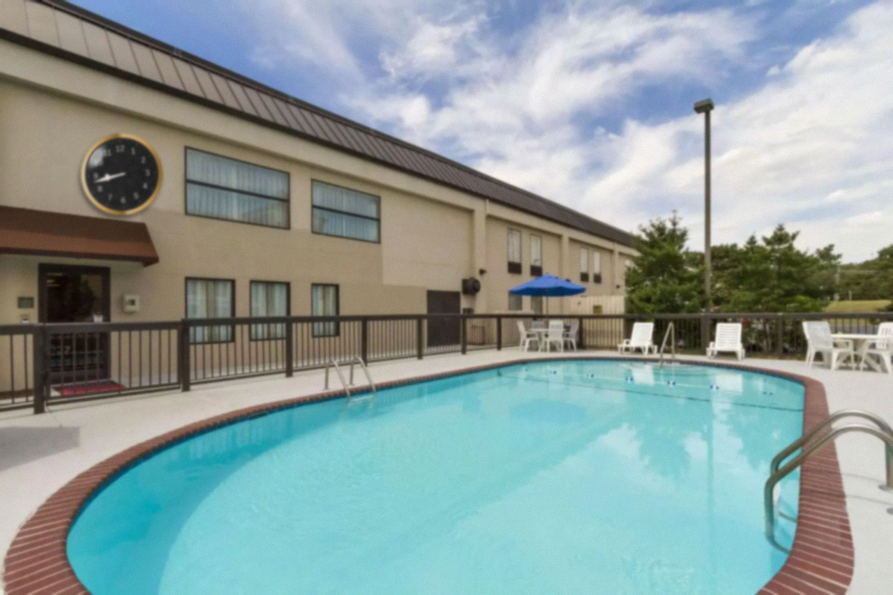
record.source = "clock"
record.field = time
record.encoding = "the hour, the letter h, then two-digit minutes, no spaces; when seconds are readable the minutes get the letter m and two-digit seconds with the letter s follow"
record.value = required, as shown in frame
8h43
